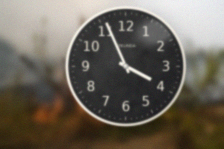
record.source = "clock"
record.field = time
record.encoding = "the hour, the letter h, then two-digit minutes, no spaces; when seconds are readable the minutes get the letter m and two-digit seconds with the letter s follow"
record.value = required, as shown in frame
3h56
